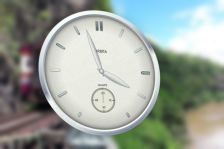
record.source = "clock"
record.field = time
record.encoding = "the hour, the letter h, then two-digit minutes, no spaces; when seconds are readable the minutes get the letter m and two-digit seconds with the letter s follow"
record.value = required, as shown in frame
3h57
